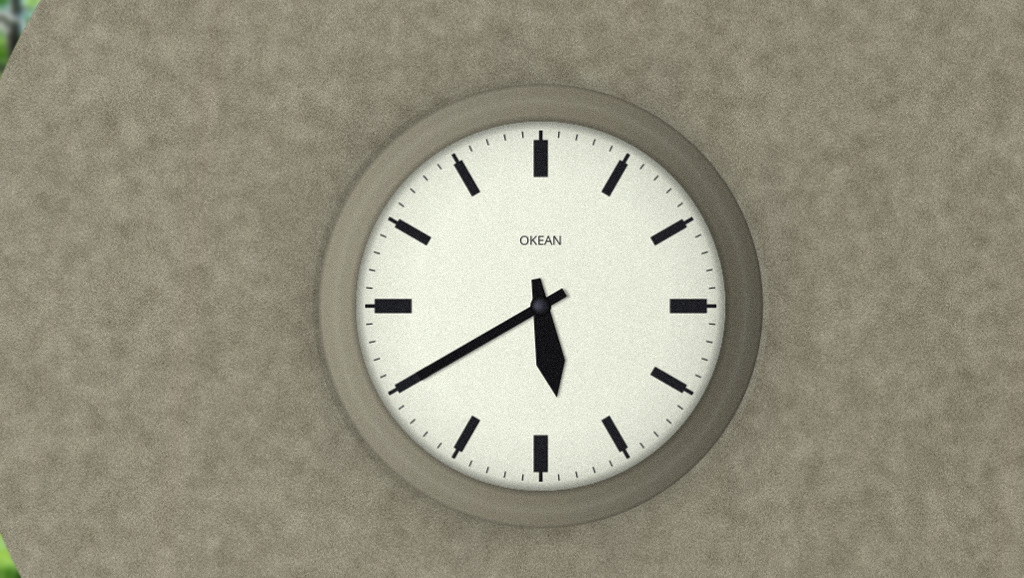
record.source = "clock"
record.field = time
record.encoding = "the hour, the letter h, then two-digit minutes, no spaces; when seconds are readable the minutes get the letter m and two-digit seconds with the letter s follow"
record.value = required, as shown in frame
5h40
